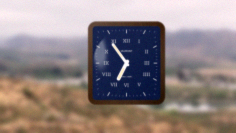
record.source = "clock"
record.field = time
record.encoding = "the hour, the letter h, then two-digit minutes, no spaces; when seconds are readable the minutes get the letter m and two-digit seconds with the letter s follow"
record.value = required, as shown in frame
6h54
